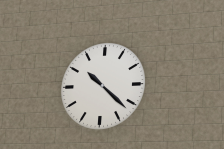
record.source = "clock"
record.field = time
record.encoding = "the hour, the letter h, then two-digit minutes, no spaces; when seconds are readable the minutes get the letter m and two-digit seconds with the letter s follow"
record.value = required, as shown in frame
10h22
